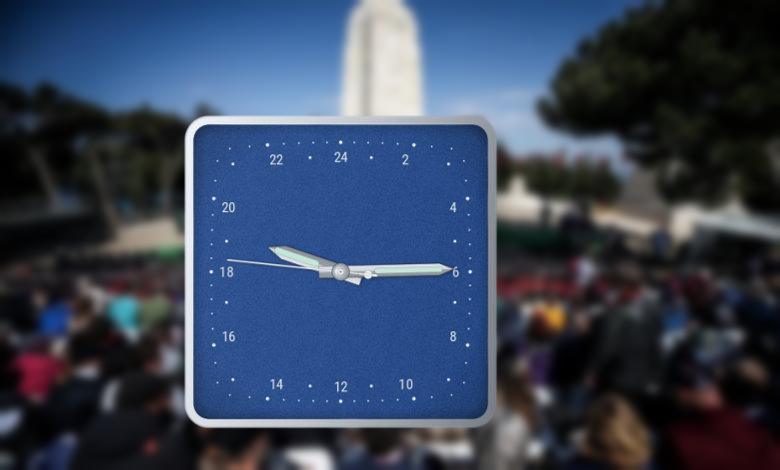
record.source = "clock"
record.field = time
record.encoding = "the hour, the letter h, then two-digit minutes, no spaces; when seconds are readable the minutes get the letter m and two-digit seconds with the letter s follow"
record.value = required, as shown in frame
19h14m46s
